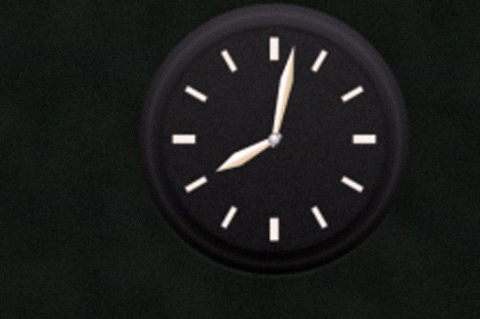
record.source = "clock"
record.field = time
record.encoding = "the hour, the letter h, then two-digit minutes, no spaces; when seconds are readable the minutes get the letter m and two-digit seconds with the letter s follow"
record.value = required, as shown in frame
8h02
